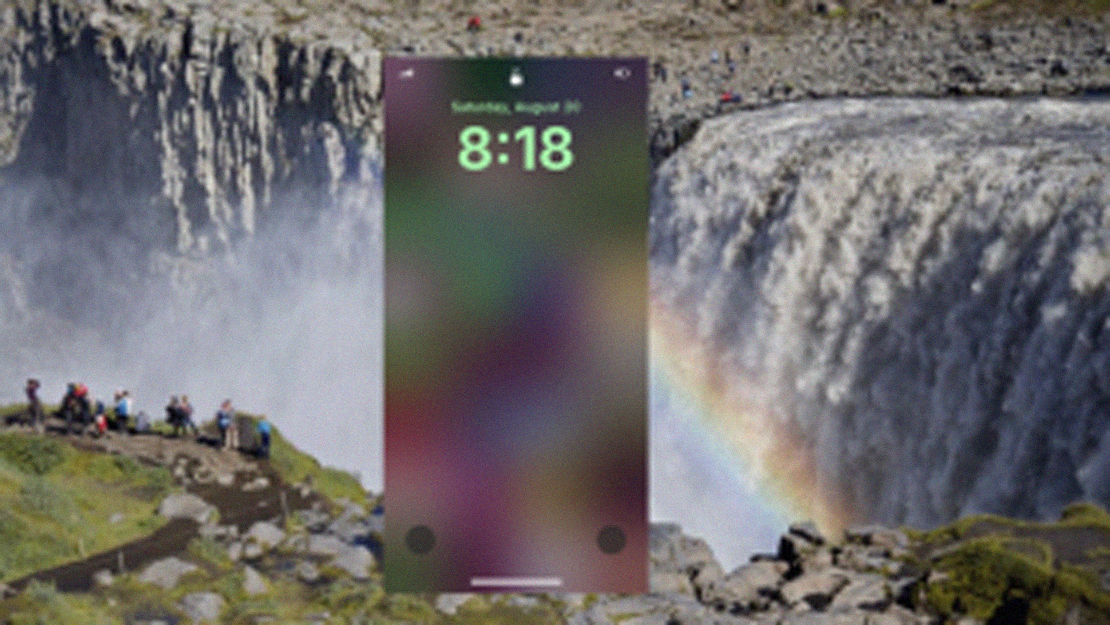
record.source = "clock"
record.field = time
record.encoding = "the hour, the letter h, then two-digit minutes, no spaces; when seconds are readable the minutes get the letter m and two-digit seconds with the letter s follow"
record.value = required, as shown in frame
8h18
